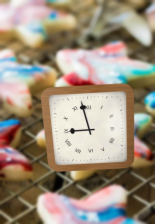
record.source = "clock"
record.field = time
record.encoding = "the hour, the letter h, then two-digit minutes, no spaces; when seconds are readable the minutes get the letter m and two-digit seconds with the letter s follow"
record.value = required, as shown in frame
8h58
